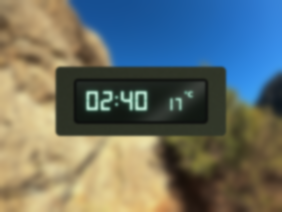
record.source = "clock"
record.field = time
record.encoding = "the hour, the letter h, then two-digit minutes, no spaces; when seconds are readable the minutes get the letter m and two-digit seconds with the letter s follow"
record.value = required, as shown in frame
2h40
